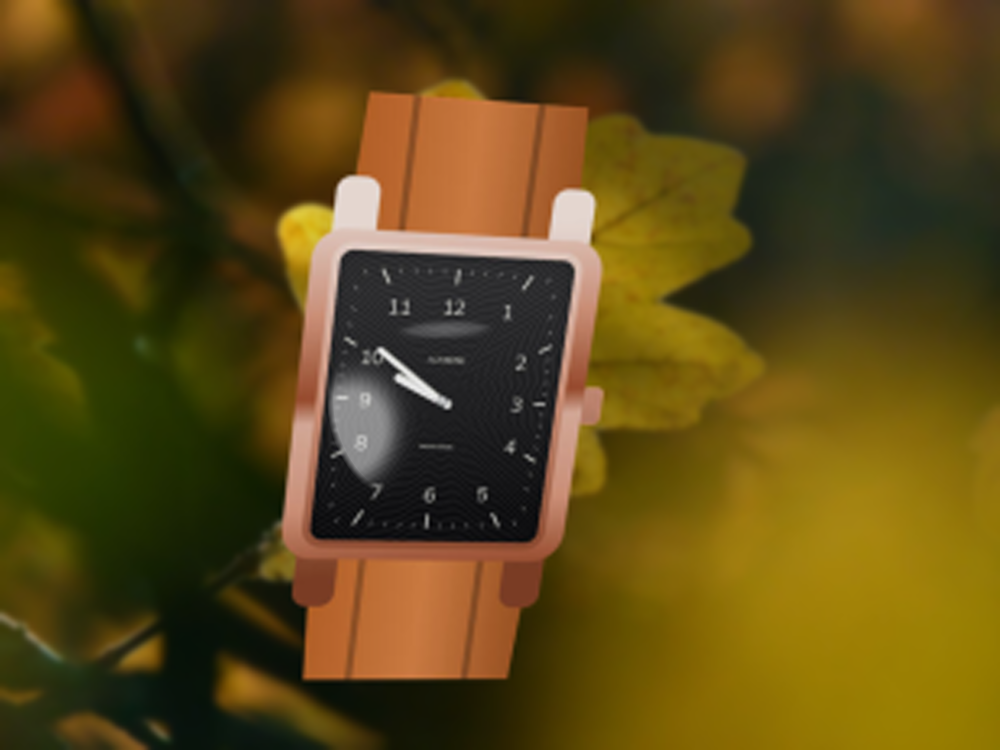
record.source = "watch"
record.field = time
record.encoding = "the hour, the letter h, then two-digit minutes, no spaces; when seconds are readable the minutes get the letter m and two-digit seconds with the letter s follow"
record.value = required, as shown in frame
9h51
